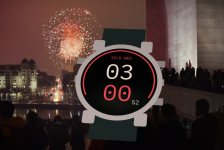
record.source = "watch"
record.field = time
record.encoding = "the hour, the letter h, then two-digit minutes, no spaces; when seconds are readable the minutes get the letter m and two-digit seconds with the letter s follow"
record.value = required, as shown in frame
3h00
